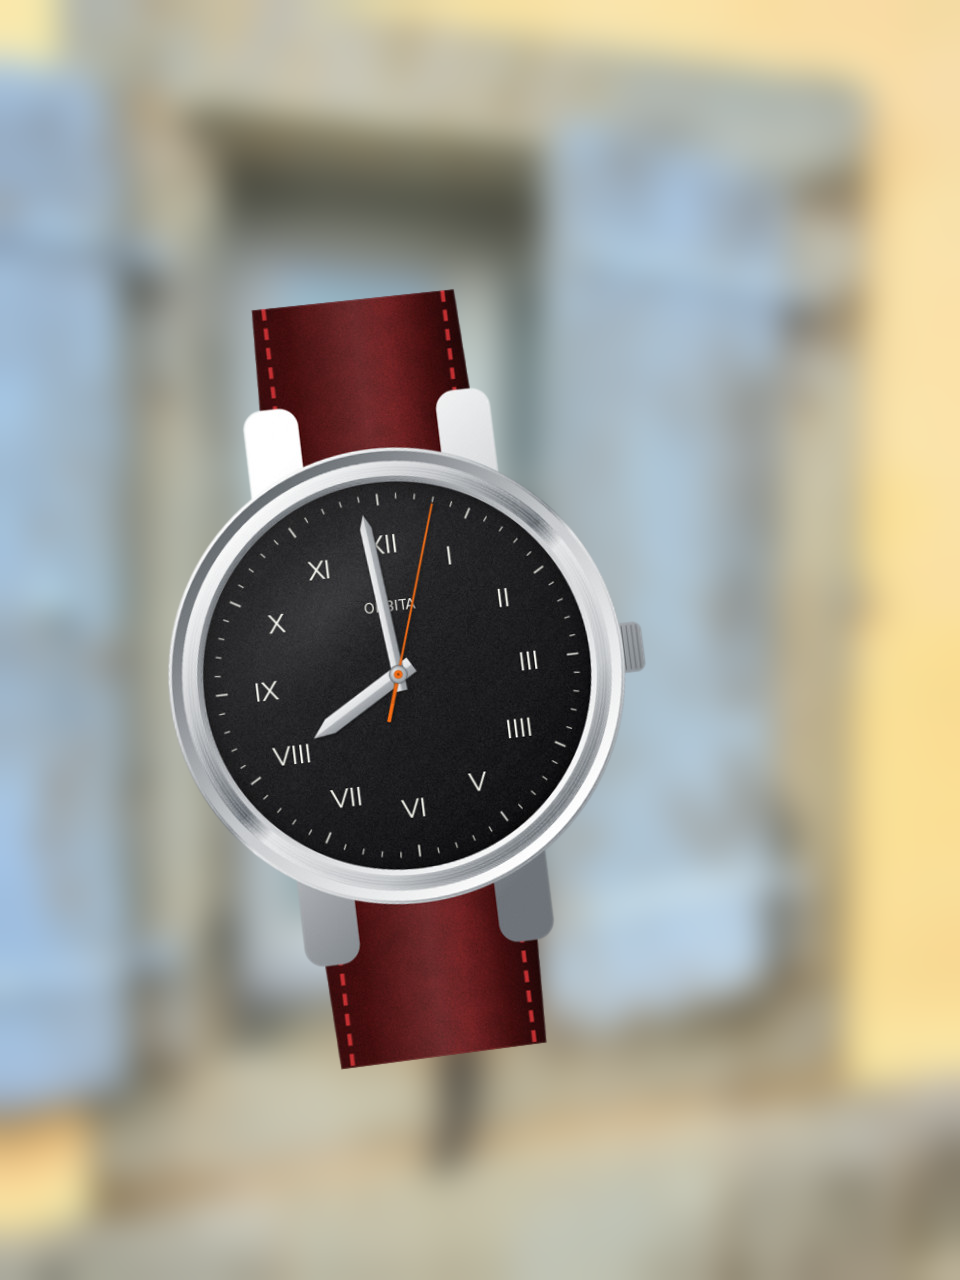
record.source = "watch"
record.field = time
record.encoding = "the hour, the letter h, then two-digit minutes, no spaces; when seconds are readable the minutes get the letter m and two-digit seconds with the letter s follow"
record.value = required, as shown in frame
7h59m03s
